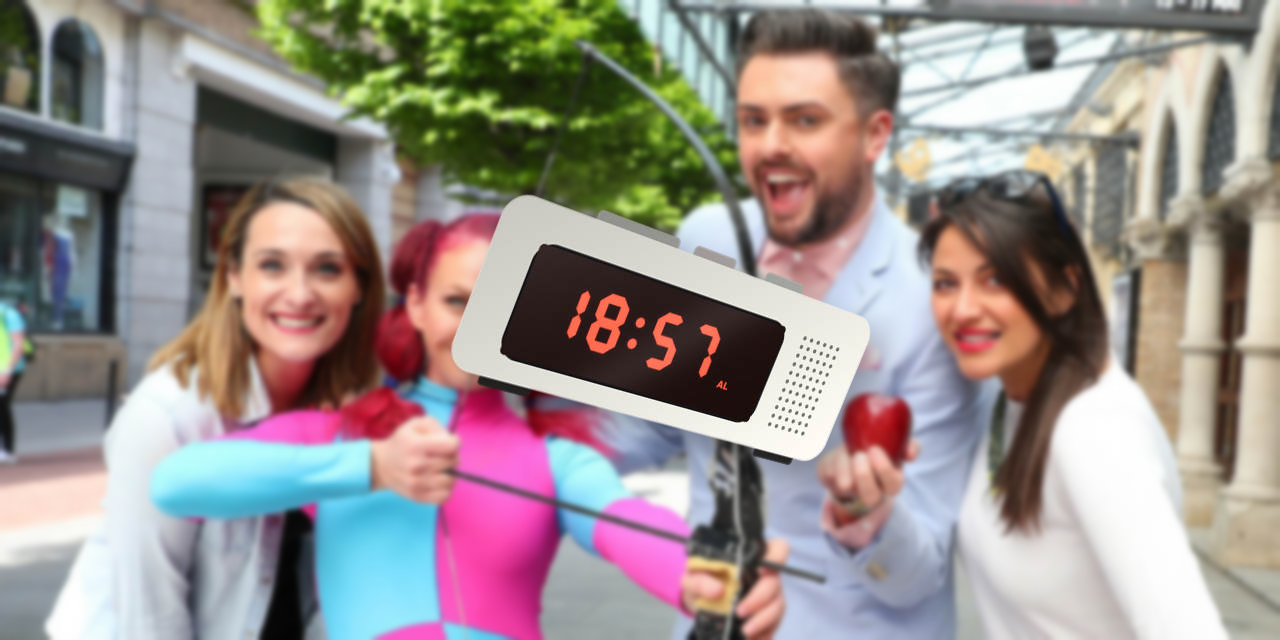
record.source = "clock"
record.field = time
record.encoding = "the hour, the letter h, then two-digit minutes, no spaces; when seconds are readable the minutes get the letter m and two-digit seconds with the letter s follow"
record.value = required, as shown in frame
18h57
